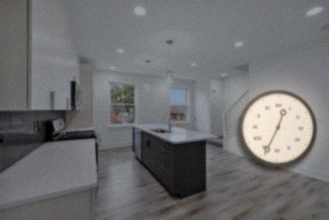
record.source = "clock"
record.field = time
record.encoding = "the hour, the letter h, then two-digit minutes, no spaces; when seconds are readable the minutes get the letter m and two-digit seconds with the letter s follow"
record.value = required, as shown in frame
12h34
